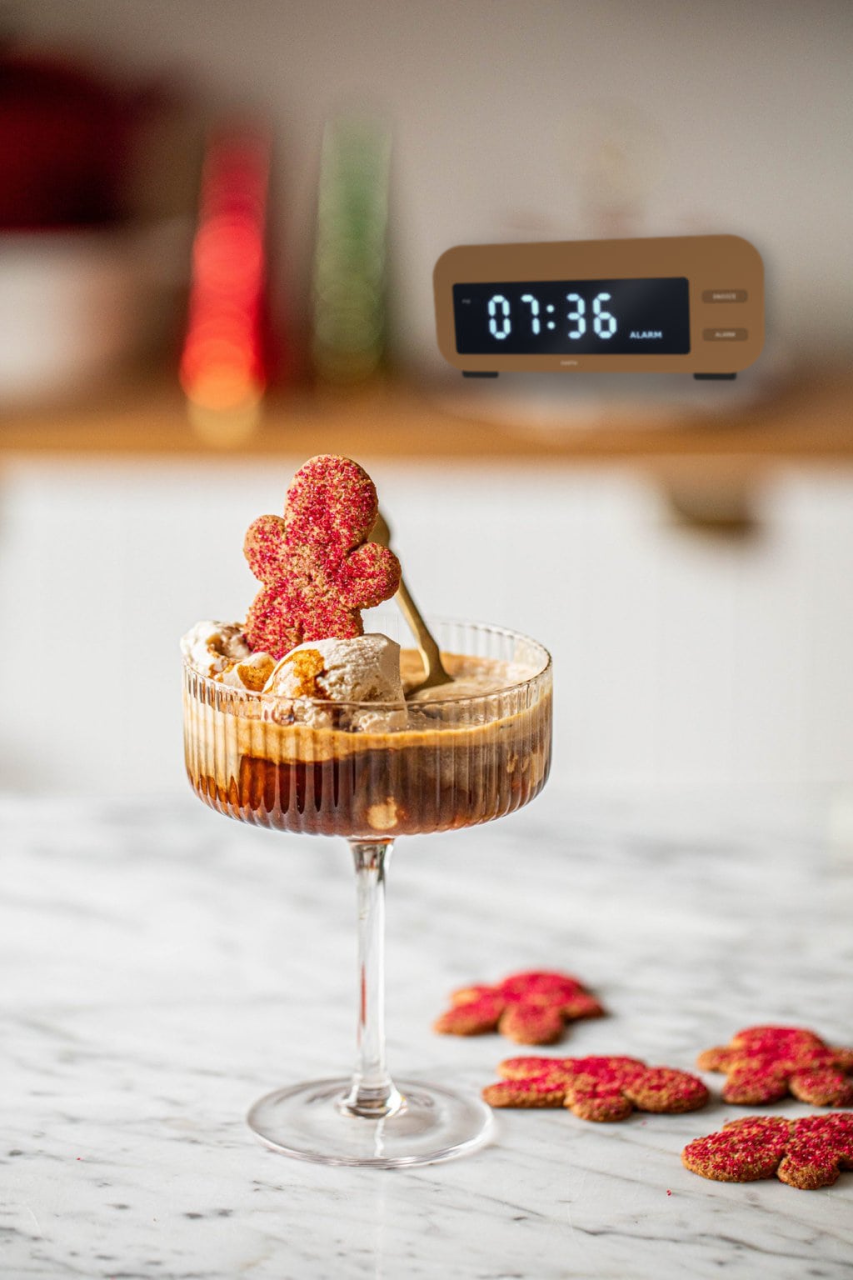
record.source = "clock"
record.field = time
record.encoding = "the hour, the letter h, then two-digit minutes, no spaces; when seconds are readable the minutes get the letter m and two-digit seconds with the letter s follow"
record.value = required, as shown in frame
7h36
